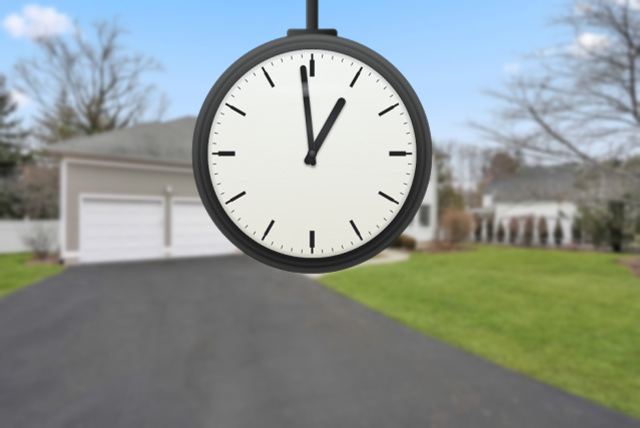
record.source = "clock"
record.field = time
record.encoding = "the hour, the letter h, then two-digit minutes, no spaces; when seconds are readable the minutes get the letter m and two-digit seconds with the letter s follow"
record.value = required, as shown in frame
12h59
